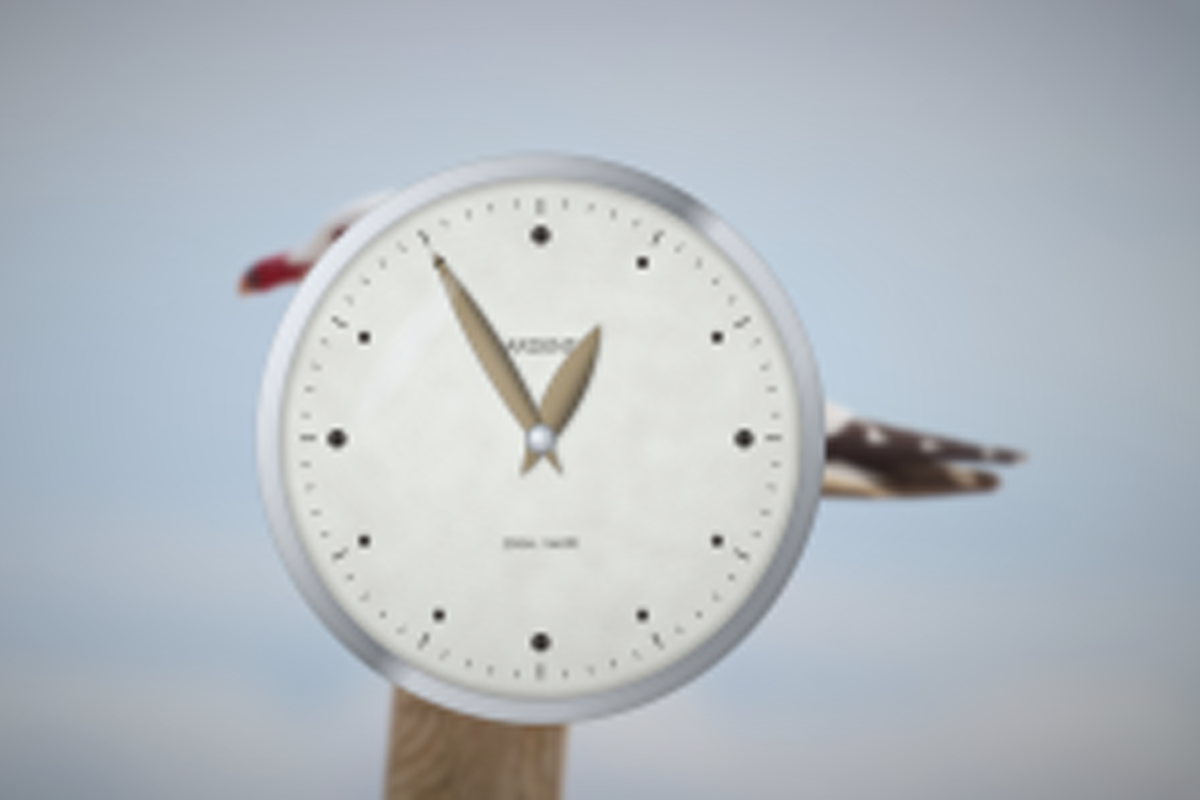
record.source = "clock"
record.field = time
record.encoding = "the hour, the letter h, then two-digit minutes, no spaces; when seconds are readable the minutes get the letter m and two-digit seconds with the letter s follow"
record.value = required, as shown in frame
12h55
